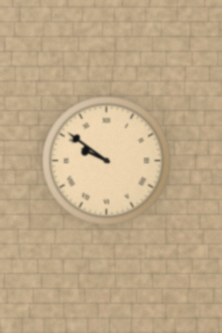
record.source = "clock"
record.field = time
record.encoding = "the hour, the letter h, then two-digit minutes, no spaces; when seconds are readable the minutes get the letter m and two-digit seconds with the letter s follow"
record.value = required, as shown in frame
9h51
